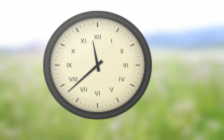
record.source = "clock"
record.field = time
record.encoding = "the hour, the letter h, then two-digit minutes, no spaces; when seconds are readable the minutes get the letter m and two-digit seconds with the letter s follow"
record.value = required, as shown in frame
11h38
